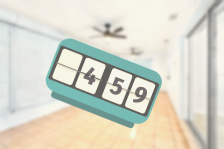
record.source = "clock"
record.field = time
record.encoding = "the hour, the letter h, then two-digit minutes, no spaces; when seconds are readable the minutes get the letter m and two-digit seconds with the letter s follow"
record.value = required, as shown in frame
4h59
